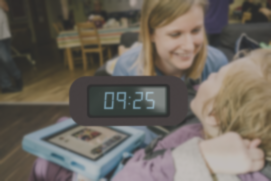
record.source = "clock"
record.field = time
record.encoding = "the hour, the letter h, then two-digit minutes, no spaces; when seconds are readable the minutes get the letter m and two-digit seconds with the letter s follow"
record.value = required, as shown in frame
9h25
